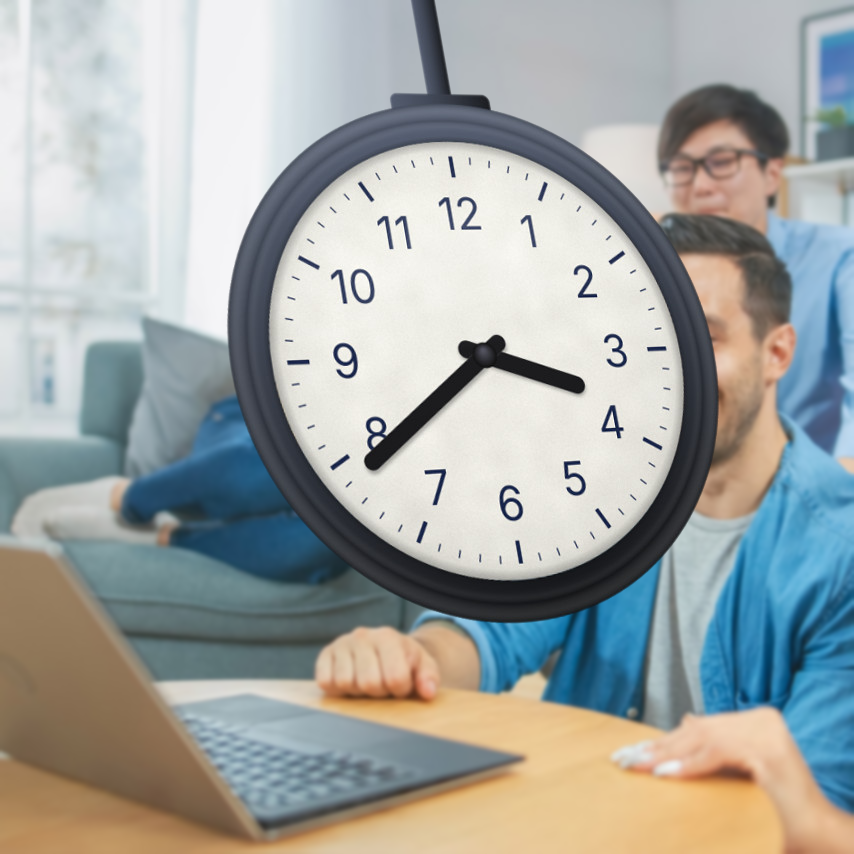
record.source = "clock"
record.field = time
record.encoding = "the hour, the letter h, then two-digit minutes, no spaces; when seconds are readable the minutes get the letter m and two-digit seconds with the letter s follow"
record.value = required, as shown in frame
3h39
